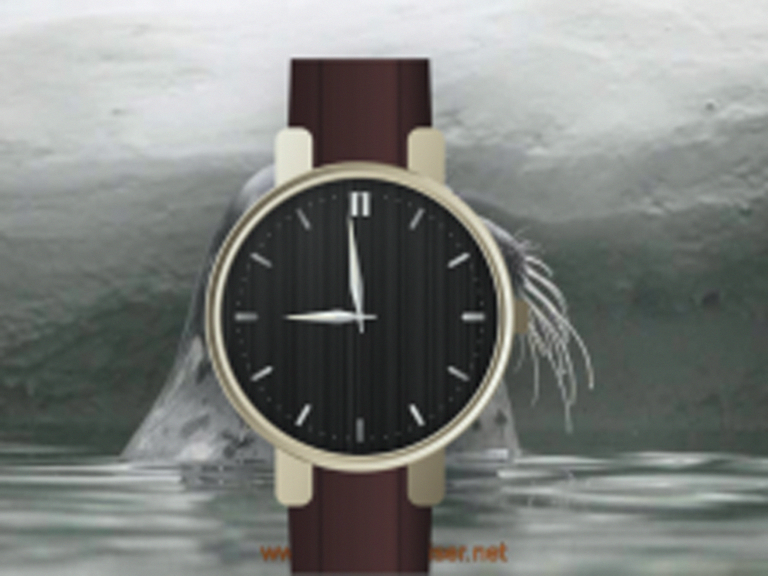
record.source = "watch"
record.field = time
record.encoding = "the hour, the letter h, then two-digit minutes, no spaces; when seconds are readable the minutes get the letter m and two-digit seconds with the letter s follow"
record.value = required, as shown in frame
8h59
